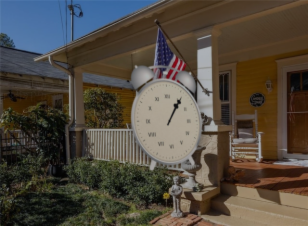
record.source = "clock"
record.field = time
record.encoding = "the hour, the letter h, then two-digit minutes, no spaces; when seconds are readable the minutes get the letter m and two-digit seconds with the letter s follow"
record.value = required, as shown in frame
1h06
